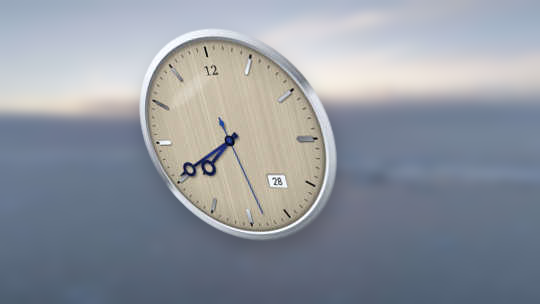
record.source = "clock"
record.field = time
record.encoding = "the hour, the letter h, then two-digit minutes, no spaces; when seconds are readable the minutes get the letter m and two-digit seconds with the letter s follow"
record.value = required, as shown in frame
7h40m28s
